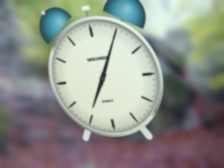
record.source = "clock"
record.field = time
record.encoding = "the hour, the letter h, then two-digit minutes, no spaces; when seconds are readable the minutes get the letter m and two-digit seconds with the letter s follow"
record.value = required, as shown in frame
7h05
